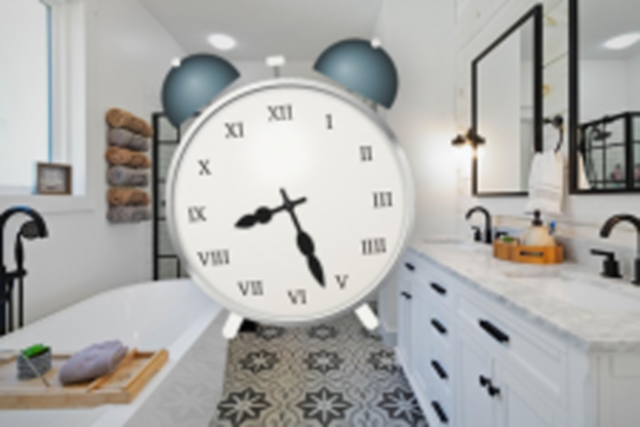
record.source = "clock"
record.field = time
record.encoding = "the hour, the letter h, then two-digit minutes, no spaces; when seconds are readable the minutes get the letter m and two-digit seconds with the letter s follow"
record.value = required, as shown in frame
8h27
